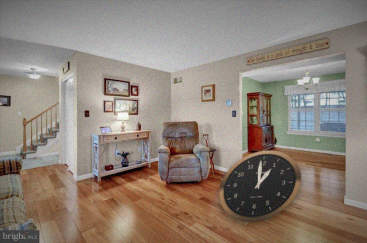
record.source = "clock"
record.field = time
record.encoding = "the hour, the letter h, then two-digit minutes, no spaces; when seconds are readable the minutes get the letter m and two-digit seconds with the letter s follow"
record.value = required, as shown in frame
12h59
